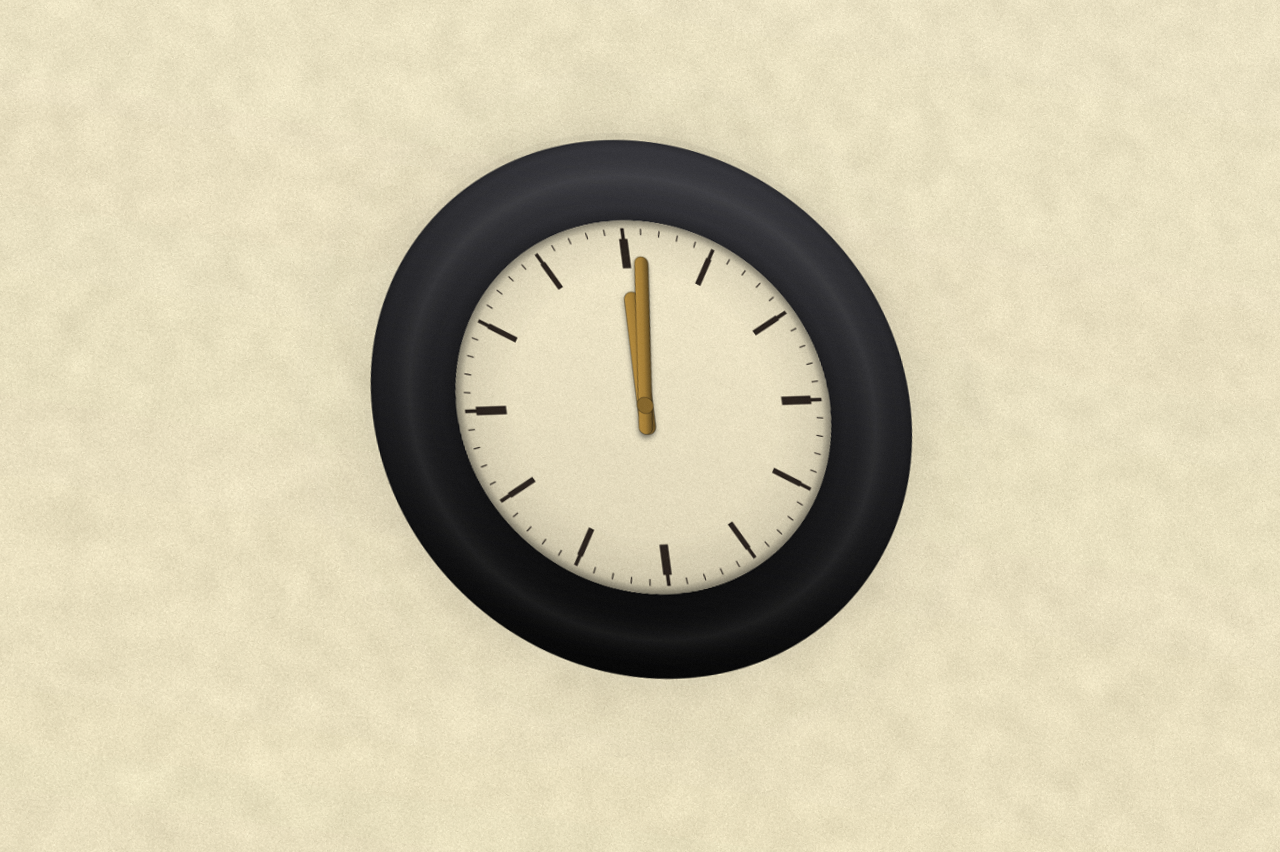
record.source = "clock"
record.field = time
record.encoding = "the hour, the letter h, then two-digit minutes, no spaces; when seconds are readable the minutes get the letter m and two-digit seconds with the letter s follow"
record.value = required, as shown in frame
12h01
